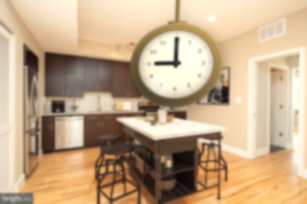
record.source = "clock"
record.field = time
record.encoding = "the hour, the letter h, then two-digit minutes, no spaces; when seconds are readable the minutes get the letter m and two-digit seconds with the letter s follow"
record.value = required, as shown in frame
9h00
